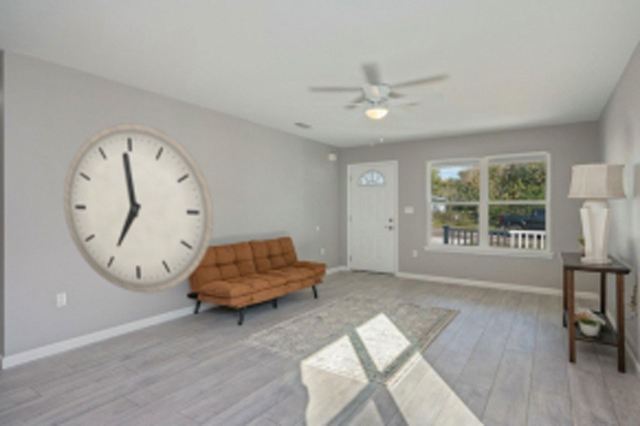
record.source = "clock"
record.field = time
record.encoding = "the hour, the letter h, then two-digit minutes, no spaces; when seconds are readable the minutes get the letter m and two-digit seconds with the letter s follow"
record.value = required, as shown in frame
6h59
